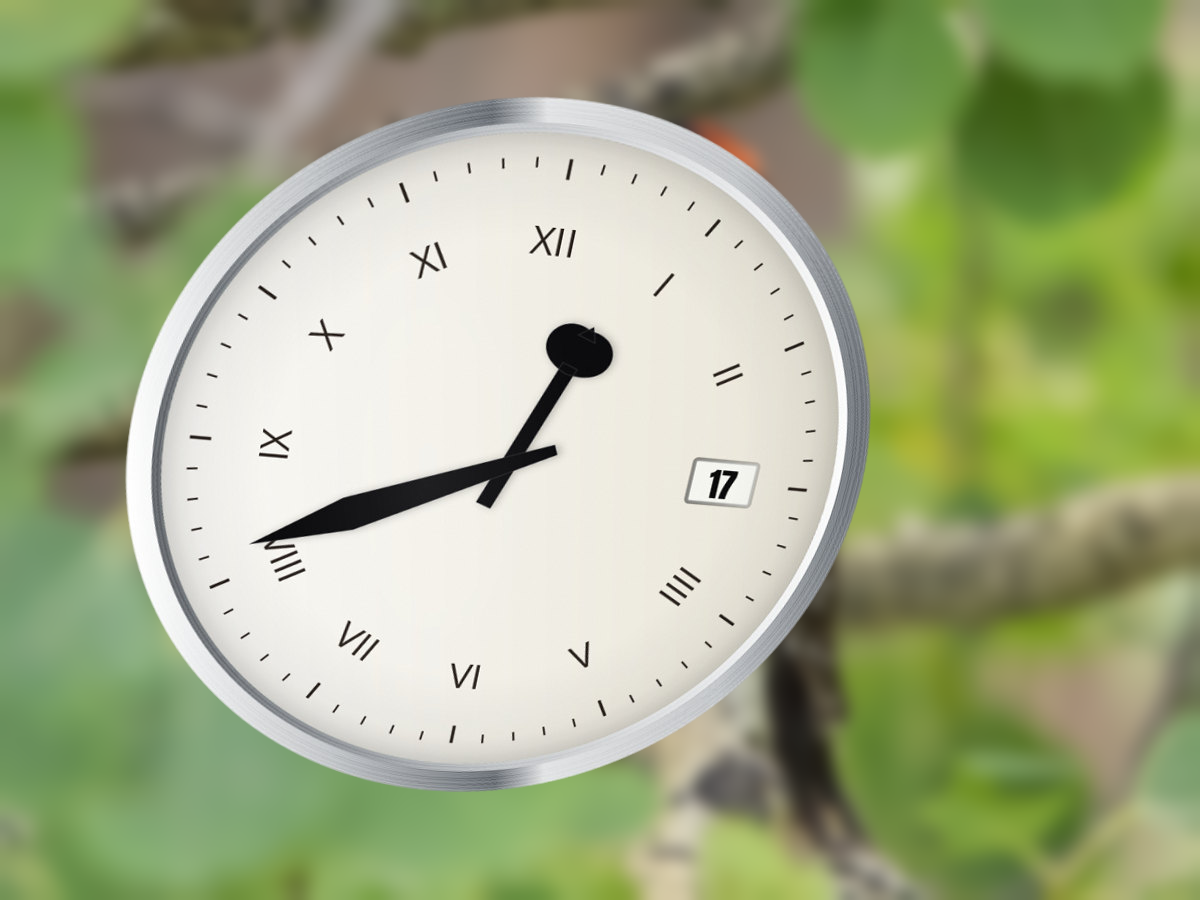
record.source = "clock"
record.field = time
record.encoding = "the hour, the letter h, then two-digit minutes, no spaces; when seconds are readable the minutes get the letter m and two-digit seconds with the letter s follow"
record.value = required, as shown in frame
12h41
